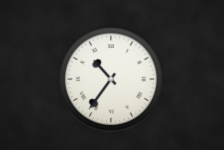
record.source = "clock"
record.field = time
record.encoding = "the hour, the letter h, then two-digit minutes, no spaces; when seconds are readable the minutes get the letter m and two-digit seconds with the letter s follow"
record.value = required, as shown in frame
10h36
